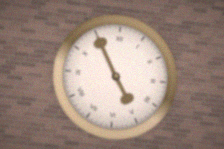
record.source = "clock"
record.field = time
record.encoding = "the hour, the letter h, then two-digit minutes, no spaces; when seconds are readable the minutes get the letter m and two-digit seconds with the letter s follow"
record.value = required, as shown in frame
4h55
